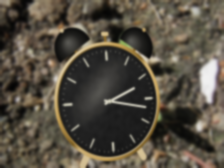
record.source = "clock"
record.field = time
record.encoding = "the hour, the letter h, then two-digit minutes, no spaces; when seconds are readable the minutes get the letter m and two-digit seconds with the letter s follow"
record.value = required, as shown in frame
2h17
